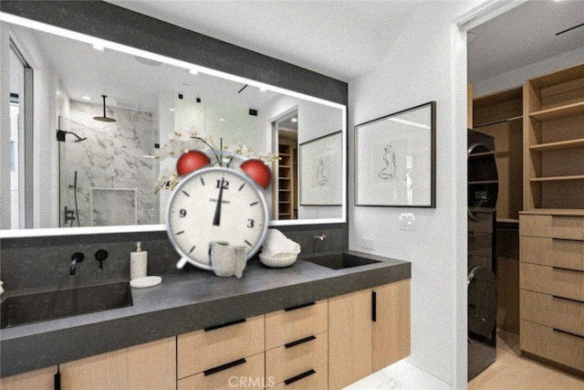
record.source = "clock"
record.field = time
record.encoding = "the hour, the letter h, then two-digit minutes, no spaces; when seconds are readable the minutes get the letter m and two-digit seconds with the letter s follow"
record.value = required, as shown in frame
12h00
